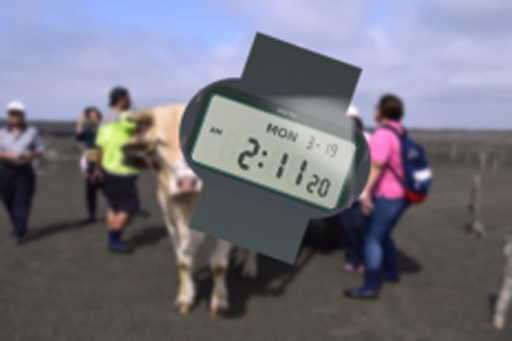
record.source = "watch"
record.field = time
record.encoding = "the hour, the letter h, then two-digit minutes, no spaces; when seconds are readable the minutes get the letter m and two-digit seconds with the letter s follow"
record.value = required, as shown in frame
2h11m20s
